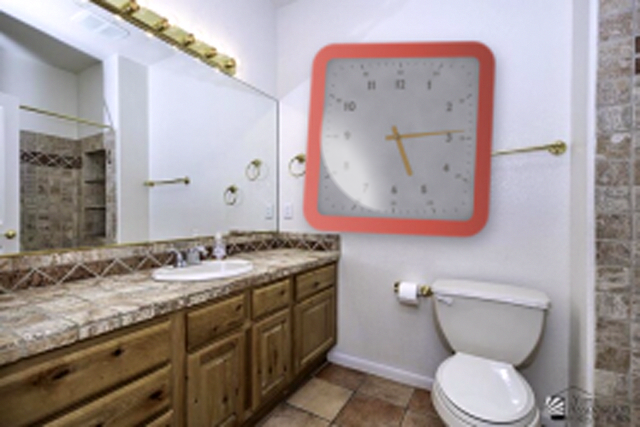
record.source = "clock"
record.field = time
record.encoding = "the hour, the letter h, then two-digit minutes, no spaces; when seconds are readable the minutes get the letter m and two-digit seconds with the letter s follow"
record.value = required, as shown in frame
5h14
